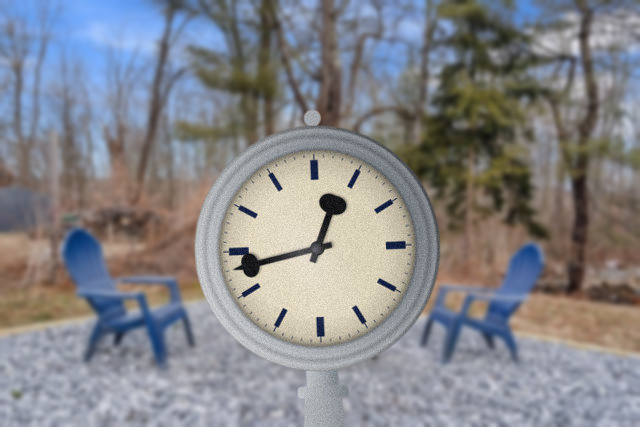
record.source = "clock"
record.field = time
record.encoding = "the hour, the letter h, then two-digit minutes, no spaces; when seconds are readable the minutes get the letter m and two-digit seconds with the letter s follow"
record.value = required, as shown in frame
12h43
